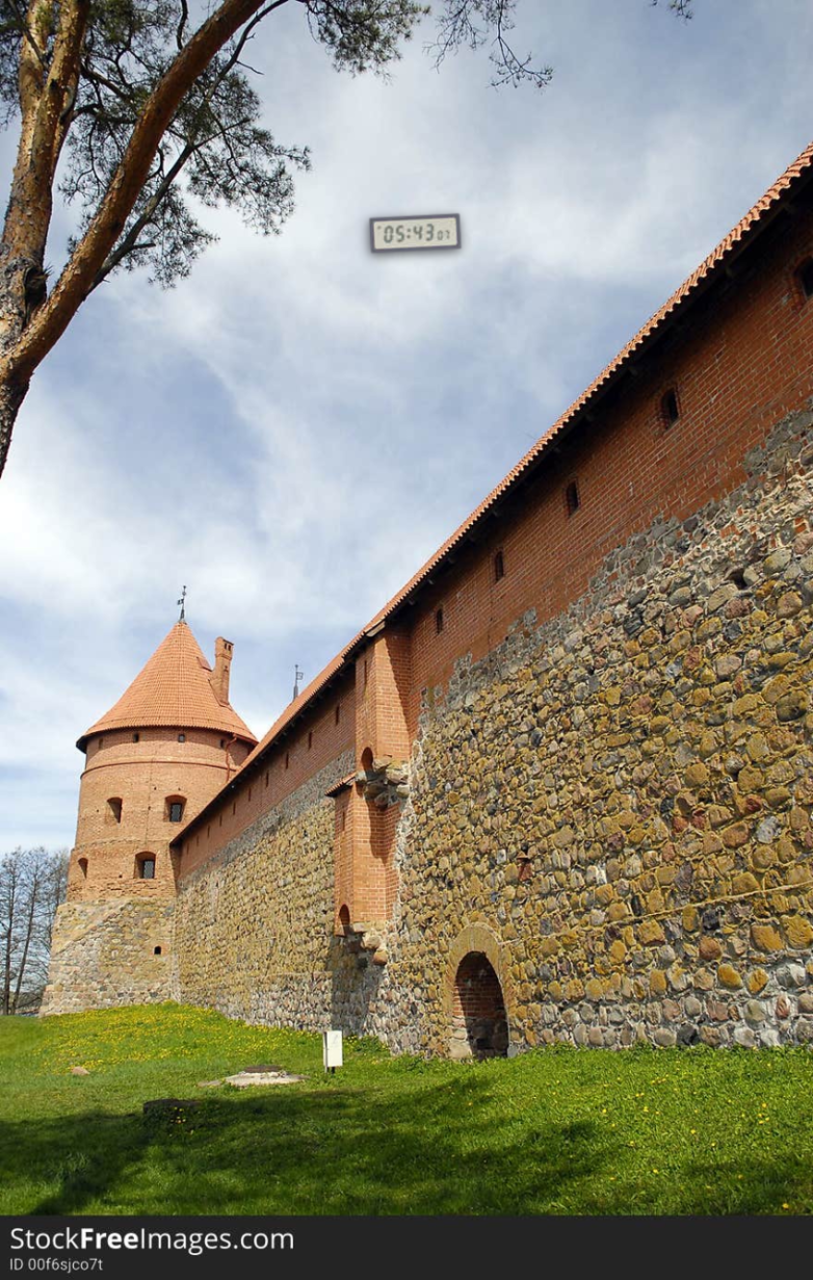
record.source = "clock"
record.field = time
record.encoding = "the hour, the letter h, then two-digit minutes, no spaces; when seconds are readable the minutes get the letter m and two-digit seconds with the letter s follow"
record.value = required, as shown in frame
5h43m07s
